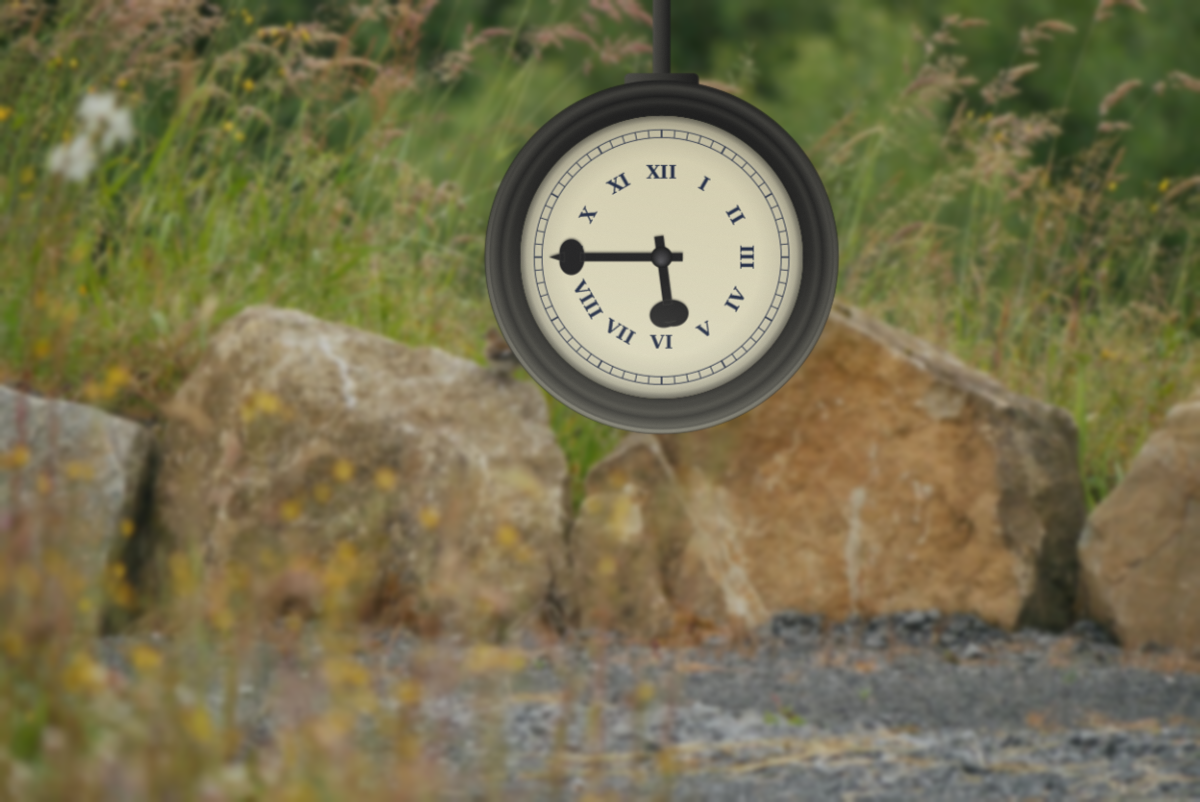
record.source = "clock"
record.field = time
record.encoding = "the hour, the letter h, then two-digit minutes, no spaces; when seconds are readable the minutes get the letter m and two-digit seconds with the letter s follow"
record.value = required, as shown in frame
5h45
